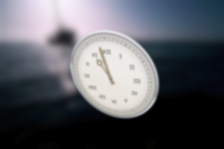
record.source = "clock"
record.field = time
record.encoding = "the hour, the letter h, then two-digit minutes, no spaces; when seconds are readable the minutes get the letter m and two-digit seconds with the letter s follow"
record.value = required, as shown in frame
10h58
